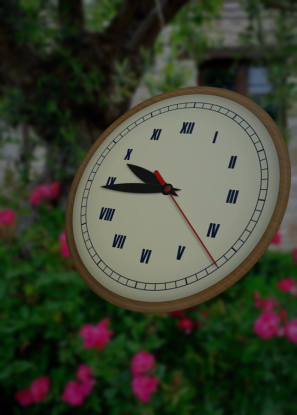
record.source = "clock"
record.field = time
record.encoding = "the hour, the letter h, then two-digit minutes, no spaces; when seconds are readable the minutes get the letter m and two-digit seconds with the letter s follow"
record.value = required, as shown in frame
9h44m22s
